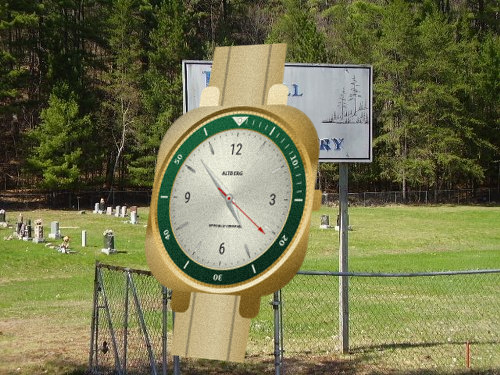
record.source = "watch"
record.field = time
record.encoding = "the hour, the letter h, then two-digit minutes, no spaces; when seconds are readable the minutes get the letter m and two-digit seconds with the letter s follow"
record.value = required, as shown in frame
4h52m21s
